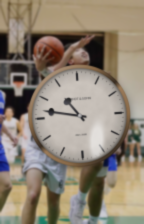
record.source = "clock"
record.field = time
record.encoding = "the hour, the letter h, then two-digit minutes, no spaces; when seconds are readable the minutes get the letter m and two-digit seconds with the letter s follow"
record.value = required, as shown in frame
10h47
